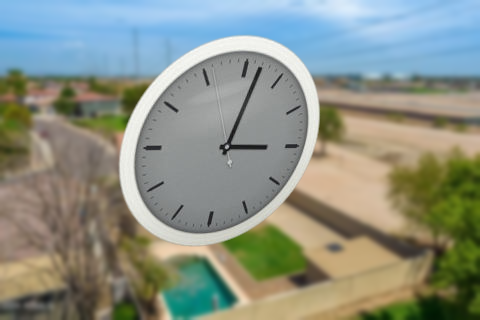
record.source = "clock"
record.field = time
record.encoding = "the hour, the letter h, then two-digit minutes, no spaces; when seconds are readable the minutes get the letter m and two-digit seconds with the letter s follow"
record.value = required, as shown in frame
3h01m56s
